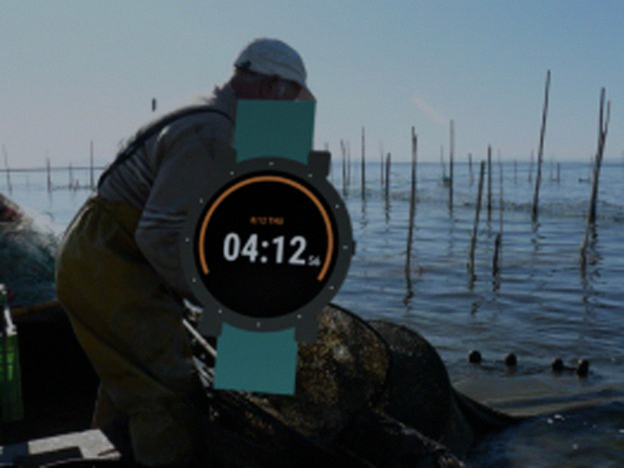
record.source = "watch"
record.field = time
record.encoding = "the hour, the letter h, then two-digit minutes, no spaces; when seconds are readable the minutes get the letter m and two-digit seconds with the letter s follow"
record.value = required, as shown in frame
4h12
